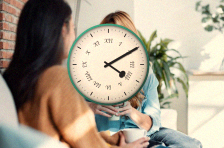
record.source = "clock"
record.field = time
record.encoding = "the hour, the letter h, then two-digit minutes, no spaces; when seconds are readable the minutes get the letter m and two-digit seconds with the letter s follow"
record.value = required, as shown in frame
4h10
